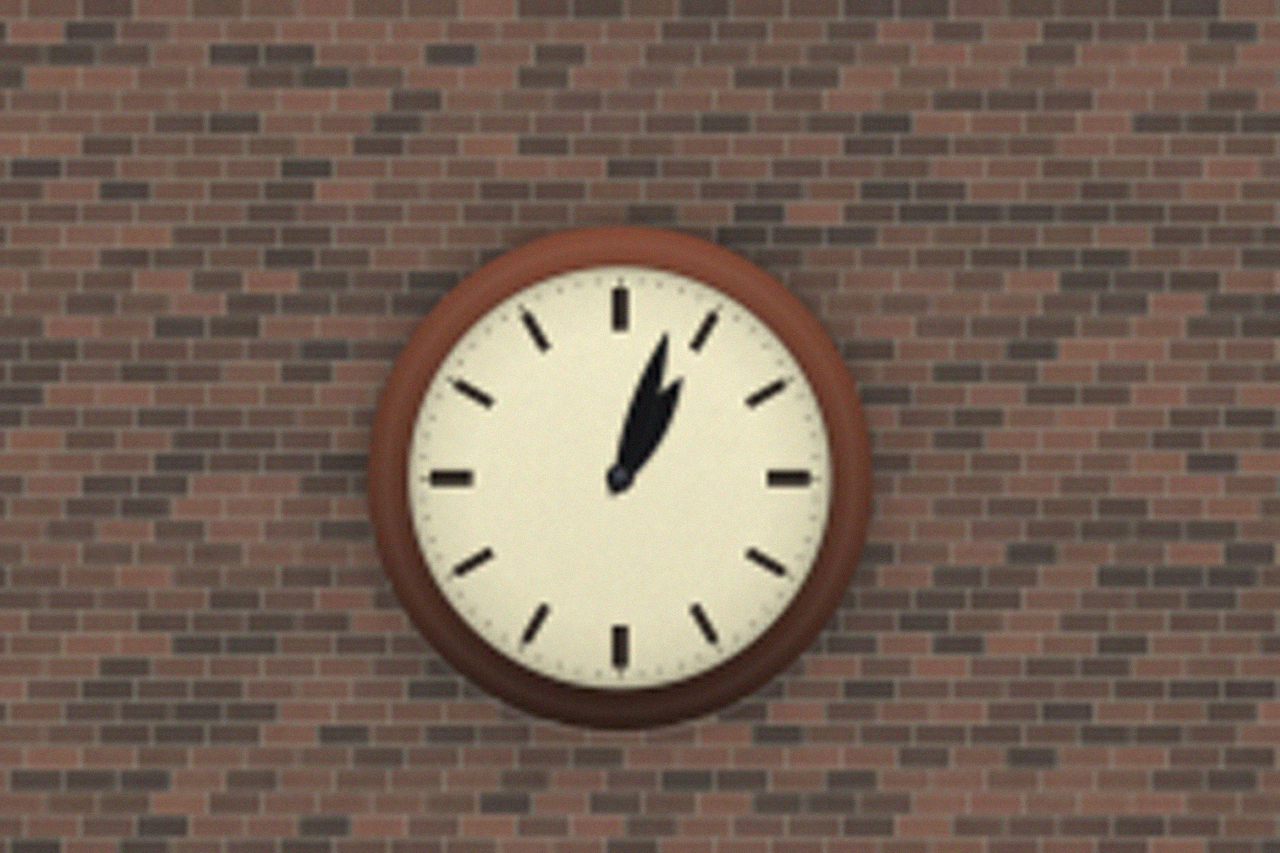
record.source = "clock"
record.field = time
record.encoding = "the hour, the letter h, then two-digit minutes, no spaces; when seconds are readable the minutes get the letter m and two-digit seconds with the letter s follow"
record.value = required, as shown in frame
1h03
